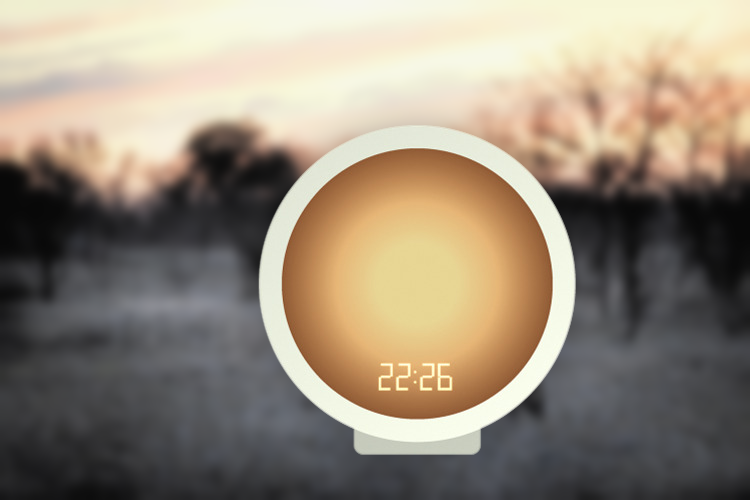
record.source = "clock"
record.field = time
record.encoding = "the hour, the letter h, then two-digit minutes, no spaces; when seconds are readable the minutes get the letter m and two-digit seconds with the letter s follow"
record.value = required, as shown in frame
22h26
